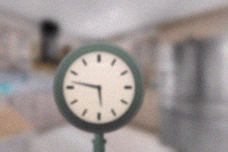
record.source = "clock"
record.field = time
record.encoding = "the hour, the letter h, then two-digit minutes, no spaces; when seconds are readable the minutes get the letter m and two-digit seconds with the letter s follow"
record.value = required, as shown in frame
5h47
